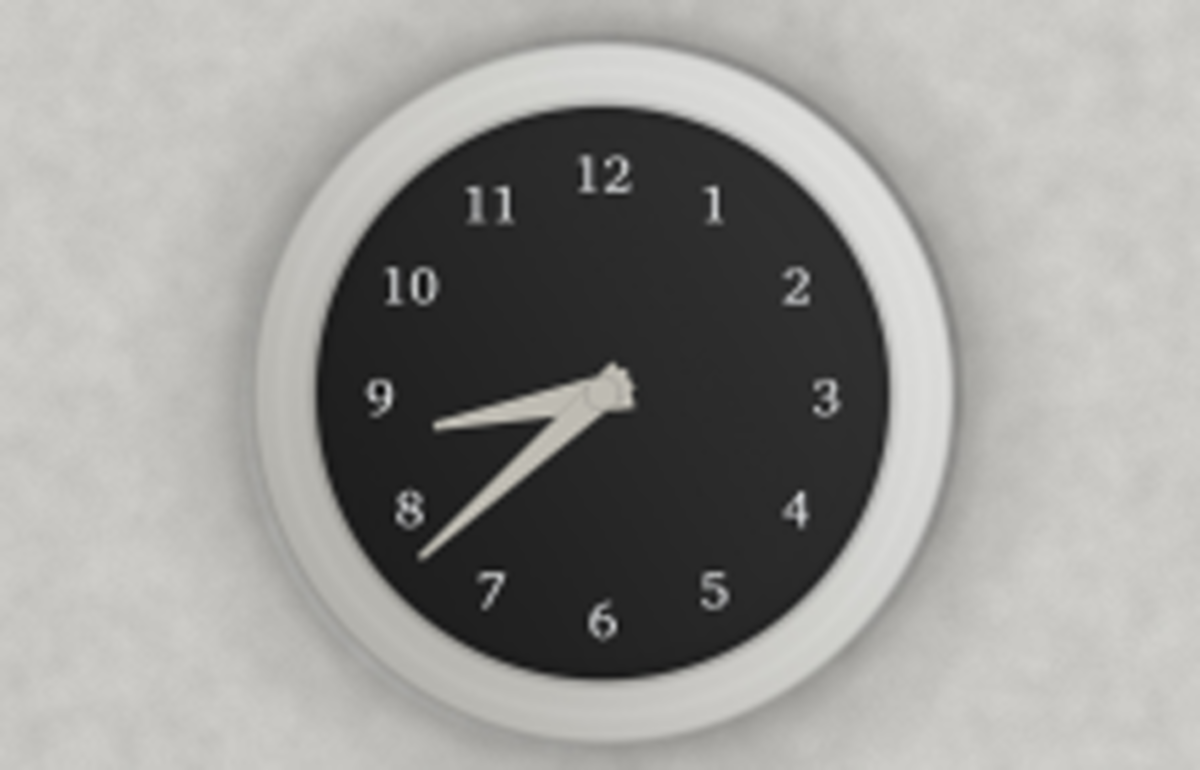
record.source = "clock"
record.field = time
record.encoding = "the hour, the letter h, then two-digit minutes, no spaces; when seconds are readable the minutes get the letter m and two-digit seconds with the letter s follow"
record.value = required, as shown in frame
8h38
